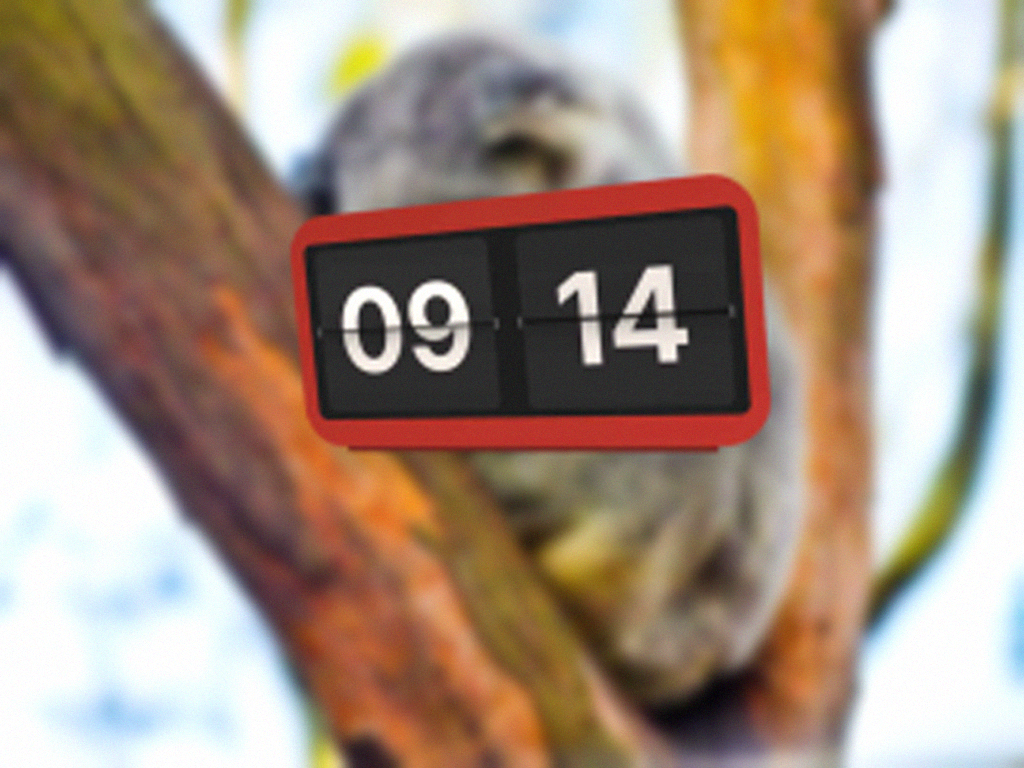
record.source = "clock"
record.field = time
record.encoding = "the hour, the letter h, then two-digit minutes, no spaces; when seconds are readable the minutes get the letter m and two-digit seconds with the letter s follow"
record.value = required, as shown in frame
9h14
